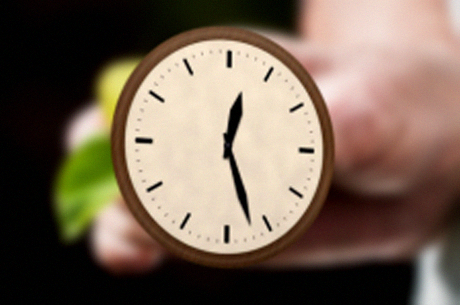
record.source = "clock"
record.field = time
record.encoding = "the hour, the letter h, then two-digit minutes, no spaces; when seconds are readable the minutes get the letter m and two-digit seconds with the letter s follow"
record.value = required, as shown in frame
12h27
